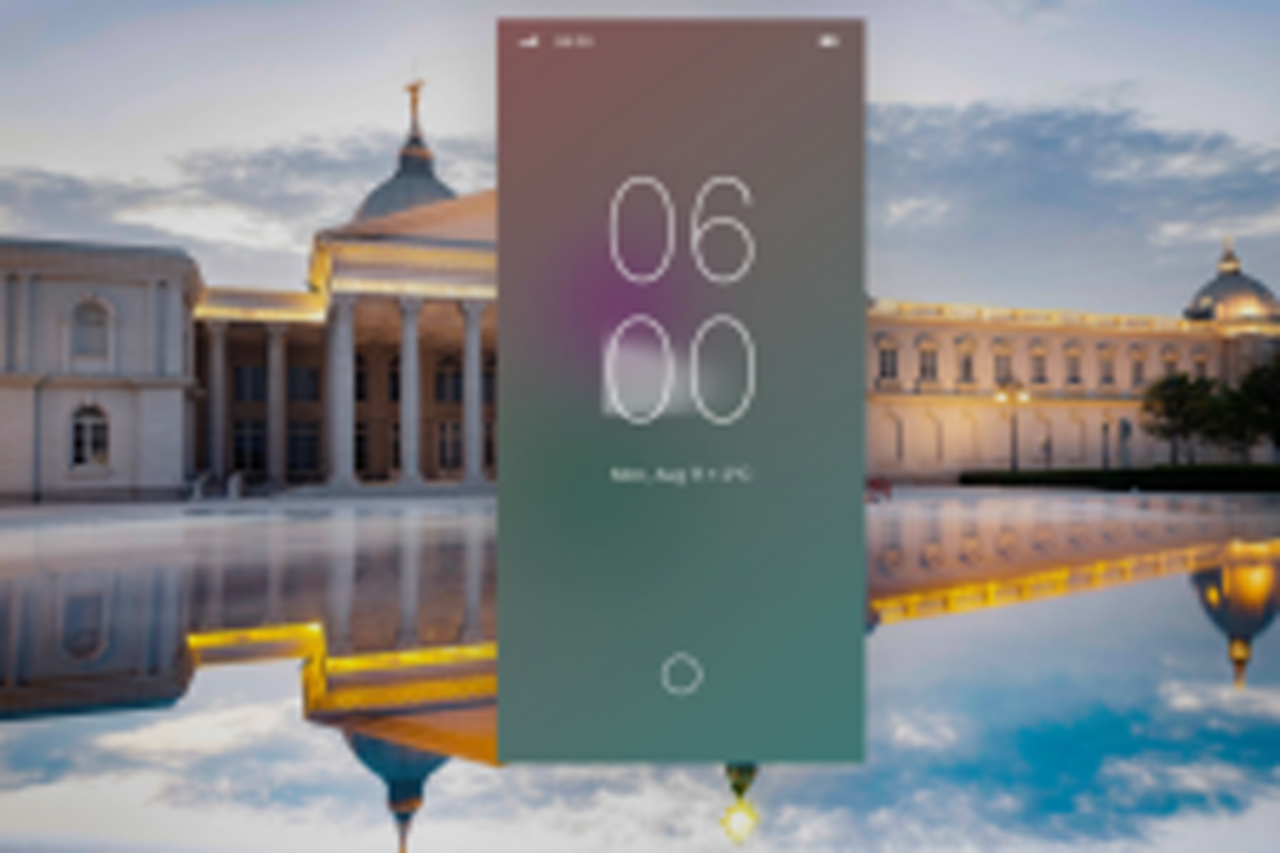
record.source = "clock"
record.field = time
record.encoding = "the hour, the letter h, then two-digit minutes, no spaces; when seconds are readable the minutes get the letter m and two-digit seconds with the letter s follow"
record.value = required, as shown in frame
6h00
